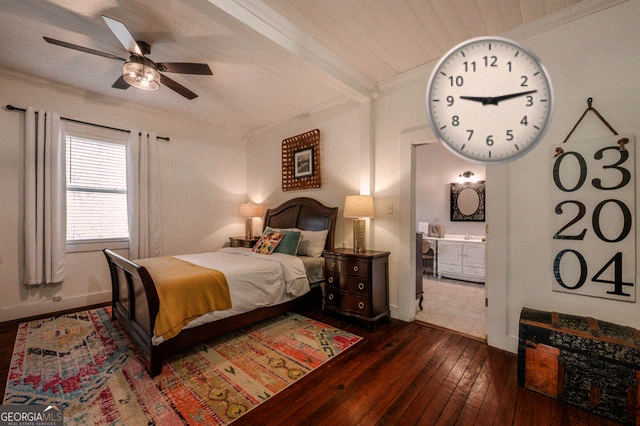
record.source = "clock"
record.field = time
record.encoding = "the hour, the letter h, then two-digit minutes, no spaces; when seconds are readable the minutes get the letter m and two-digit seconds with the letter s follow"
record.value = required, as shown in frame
9h13
